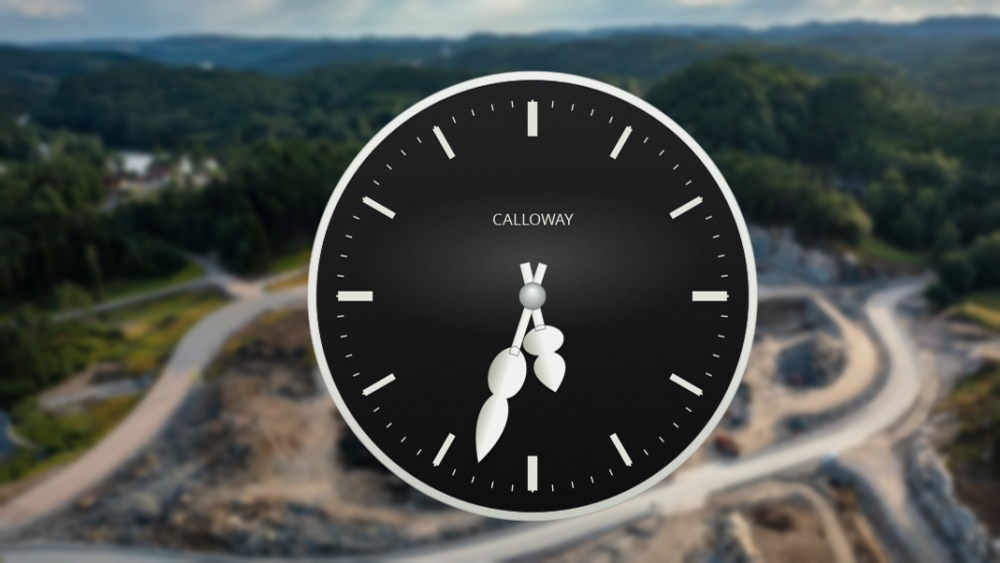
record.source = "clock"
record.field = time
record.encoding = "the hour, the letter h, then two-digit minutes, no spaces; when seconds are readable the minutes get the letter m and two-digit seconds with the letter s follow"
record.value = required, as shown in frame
5h33
